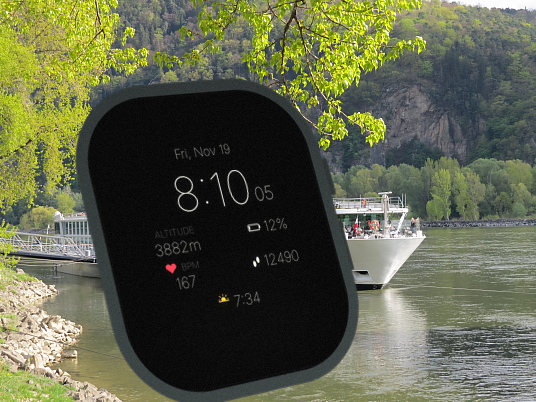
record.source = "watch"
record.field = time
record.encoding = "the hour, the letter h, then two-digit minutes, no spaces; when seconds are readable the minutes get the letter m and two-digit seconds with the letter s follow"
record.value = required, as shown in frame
8h10m05s
